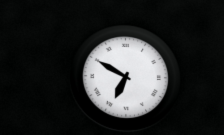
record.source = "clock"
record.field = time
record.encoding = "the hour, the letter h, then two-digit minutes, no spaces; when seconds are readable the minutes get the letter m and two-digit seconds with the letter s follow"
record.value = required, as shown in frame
6h50
